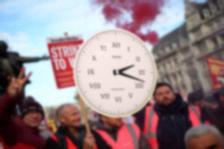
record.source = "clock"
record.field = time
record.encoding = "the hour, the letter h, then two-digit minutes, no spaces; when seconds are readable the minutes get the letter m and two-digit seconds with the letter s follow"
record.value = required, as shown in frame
2h18
